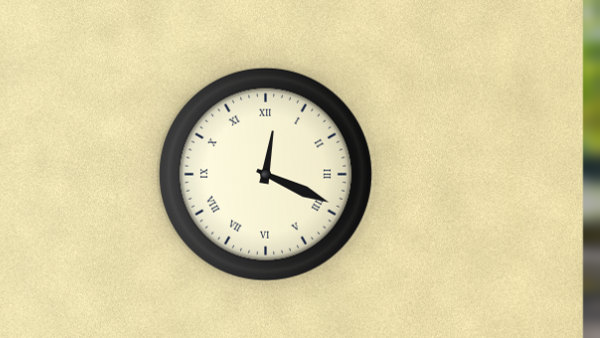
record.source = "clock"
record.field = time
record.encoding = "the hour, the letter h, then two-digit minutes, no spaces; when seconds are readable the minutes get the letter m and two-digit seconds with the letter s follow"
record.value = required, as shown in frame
12h19
